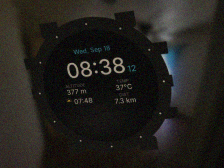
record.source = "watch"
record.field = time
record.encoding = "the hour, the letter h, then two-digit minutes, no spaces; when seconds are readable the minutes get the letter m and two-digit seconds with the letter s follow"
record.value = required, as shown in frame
8h38m12s
